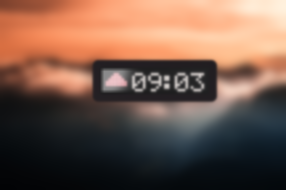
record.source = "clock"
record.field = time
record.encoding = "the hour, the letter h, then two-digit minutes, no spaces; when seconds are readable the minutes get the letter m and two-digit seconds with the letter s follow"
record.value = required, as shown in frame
9h03
